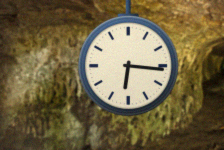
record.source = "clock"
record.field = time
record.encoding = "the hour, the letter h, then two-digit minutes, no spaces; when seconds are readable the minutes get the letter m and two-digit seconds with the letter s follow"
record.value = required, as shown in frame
6h16
